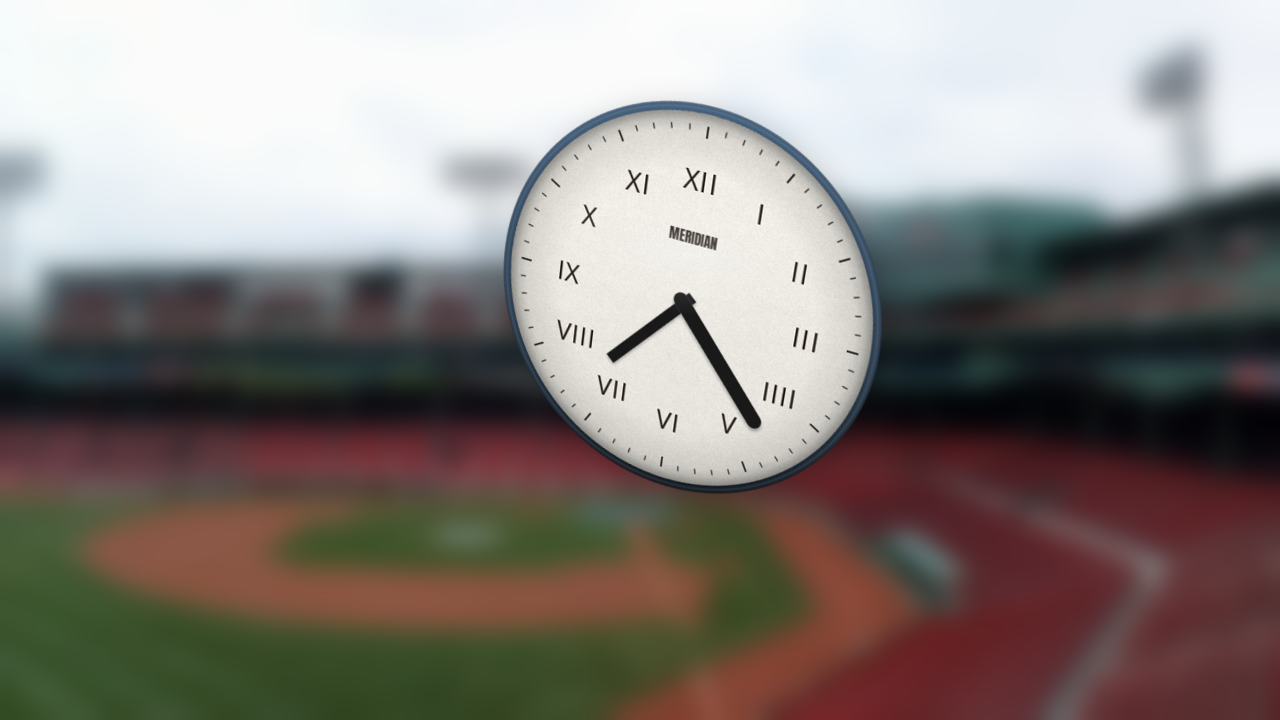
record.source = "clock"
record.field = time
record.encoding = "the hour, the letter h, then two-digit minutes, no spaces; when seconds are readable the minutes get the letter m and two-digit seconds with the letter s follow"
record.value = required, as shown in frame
7h23
